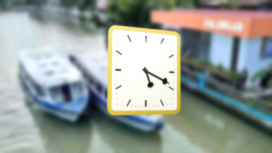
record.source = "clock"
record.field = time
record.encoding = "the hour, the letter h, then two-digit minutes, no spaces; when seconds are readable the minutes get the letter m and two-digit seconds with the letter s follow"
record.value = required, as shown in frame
5h19
